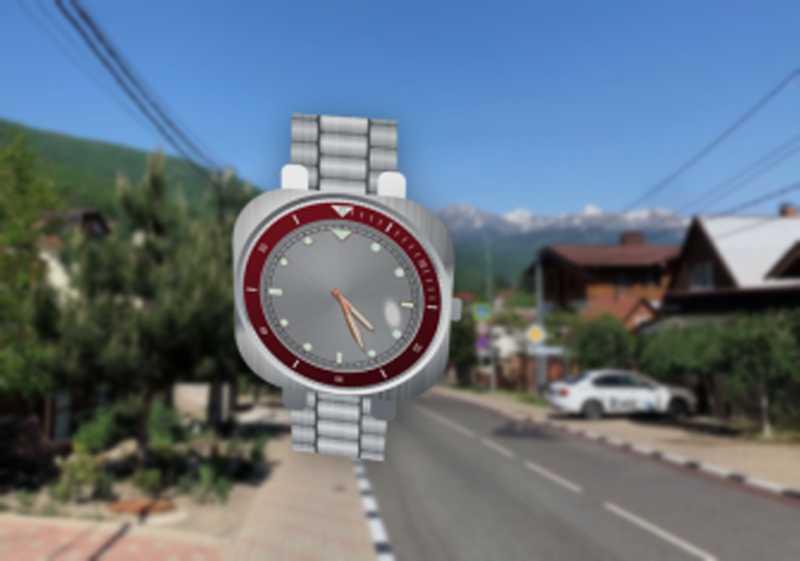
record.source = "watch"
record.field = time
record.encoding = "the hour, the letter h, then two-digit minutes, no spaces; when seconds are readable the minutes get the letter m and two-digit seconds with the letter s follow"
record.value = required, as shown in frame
4h26
